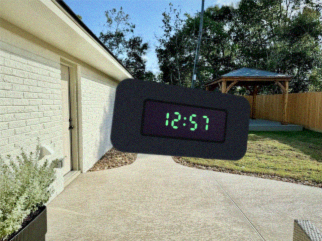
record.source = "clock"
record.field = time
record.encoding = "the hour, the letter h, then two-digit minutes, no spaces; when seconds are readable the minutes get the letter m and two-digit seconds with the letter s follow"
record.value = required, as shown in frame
12h57
